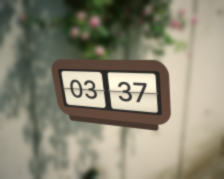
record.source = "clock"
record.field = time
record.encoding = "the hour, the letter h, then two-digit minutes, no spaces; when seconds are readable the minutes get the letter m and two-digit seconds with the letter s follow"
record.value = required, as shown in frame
3h37
